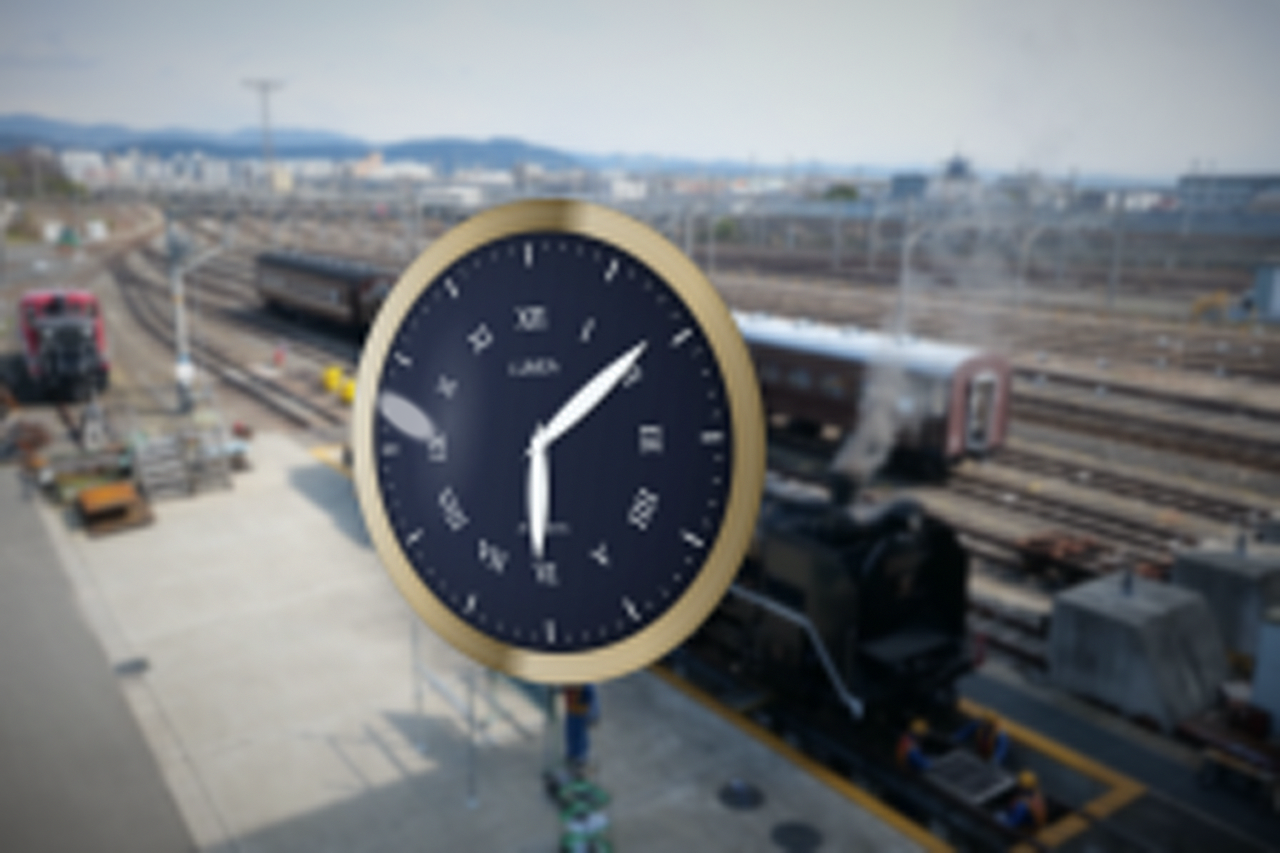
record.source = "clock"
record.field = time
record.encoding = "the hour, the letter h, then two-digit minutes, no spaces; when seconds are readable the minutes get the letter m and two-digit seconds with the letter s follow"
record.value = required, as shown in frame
6h09
